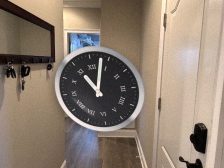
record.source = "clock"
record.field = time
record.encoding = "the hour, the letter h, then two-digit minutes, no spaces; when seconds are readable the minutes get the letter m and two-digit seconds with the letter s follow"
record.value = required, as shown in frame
11h03
